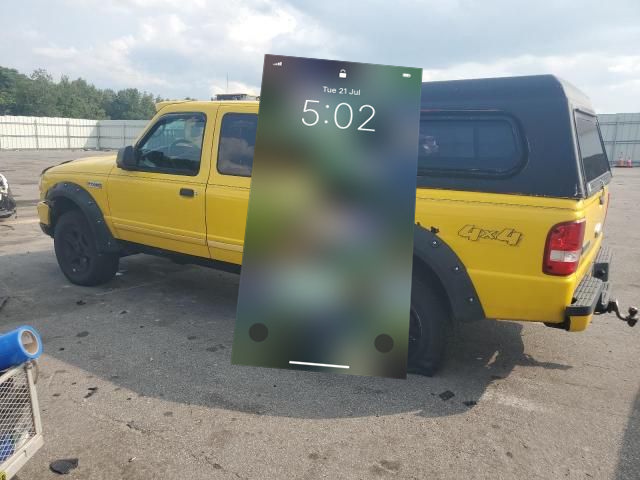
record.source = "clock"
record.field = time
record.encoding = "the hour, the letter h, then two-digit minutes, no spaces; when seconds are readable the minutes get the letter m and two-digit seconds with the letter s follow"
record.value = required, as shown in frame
5h02
